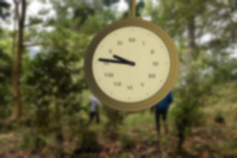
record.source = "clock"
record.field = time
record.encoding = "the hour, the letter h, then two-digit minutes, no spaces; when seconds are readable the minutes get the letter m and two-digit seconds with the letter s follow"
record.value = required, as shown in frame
9h46
